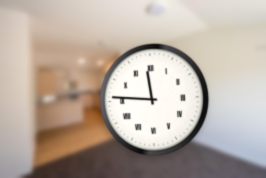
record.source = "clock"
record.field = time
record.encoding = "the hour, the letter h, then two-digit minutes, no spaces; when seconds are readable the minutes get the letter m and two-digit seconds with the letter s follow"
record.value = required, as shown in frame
11h46
